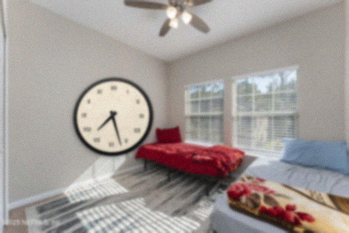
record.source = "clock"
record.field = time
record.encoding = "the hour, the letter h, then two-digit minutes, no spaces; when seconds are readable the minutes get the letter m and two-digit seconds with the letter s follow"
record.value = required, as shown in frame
7h27
